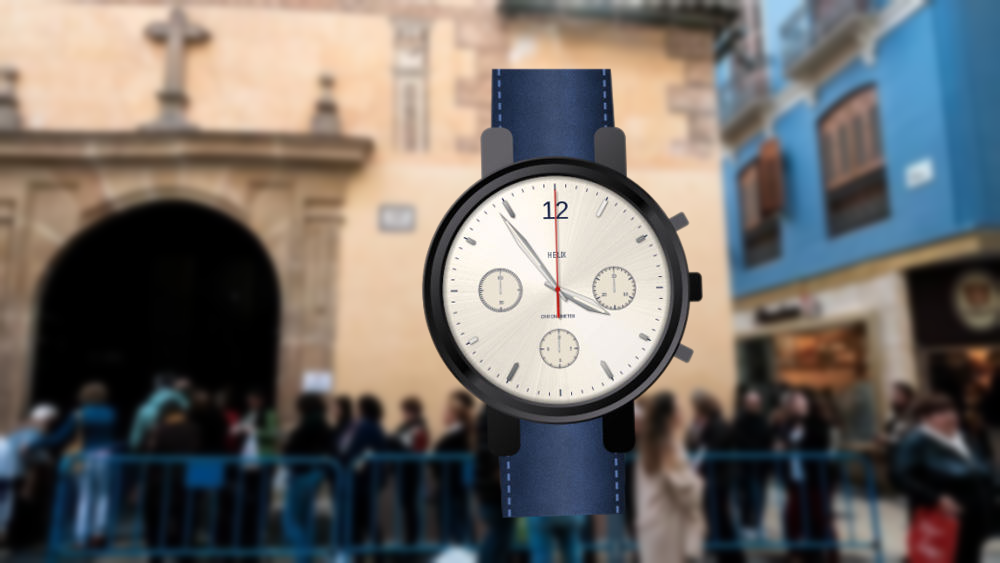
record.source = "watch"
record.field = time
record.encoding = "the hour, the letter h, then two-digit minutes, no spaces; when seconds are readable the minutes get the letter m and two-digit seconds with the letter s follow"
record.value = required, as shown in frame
3h54
